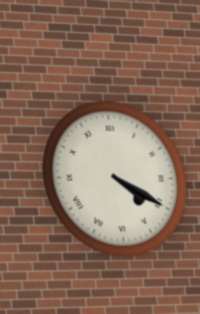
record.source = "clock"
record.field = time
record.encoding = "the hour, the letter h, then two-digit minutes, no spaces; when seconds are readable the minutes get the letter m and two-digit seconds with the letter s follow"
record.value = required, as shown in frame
4h20
